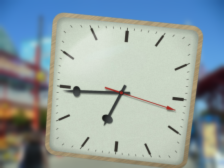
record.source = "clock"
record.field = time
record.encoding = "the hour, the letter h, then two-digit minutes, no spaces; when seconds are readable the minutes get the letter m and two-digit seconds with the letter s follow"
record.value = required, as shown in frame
6h44m17s
